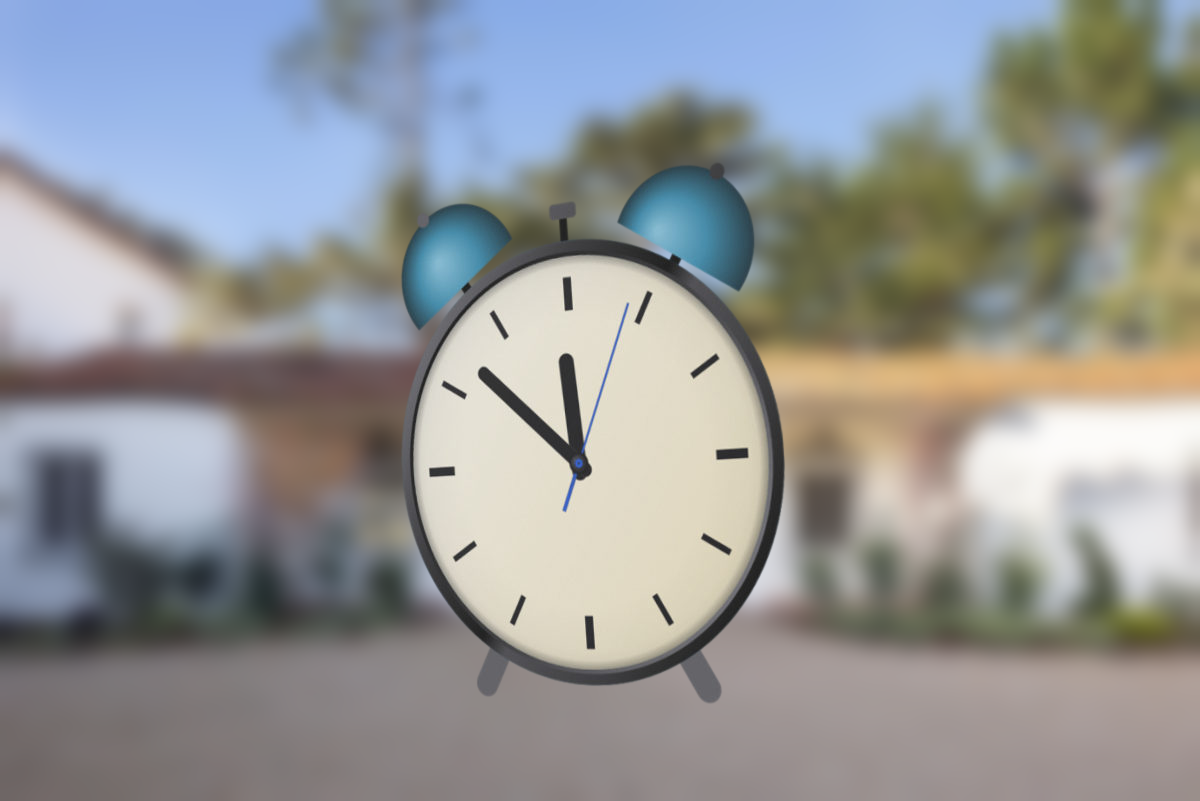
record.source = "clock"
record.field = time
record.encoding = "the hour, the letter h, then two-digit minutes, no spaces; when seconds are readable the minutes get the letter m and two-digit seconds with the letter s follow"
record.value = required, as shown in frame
11h52m04s
